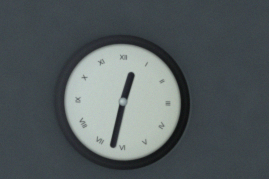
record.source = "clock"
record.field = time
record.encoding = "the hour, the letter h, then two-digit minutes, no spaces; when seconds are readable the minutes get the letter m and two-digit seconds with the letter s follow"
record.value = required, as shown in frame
12h32
